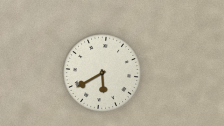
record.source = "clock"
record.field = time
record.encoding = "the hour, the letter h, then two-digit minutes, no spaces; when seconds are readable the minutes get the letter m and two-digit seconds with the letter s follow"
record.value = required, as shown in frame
5h39
